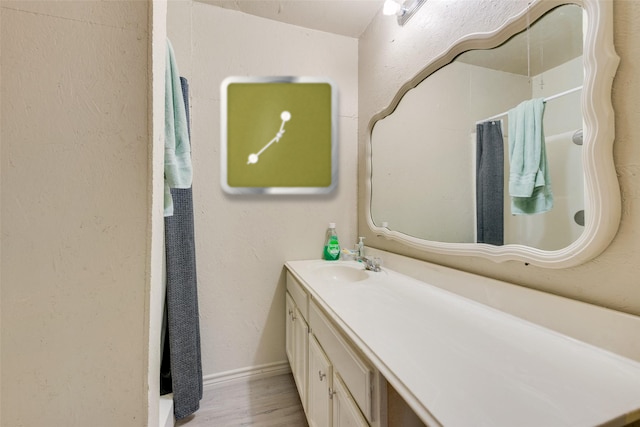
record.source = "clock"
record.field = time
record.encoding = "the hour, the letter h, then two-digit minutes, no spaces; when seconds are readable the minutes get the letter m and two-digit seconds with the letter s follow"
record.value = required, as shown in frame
12h38
